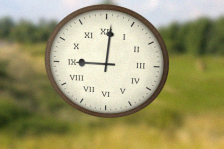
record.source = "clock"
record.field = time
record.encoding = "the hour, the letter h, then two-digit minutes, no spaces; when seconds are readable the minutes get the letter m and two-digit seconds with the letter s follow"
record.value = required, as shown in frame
9h01
